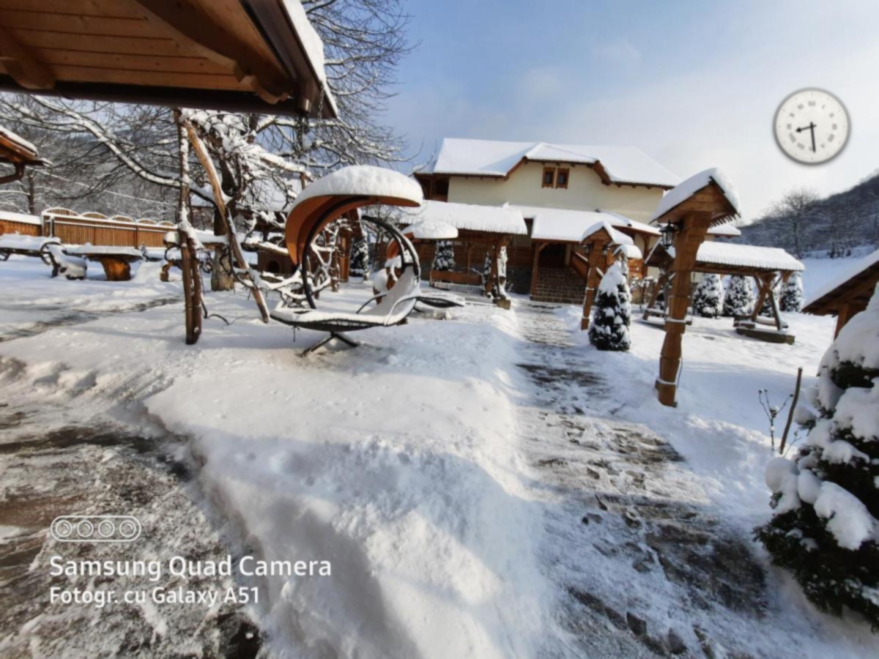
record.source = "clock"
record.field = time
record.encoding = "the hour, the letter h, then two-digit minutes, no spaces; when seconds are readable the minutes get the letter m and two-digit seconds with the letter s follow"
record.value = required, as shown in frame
8h29
